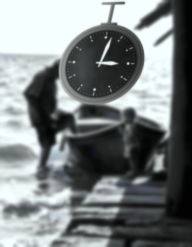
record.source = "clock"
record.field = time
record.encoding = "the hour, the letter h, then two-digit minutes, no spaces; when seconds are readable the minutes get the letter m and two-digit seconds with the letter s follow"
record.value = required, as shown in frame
3h02
